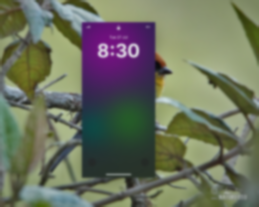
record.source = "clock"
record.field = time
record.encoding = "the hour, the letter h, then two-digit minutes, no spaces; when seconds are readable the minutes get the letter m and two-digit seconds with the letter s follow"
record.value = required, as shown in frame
8h30
